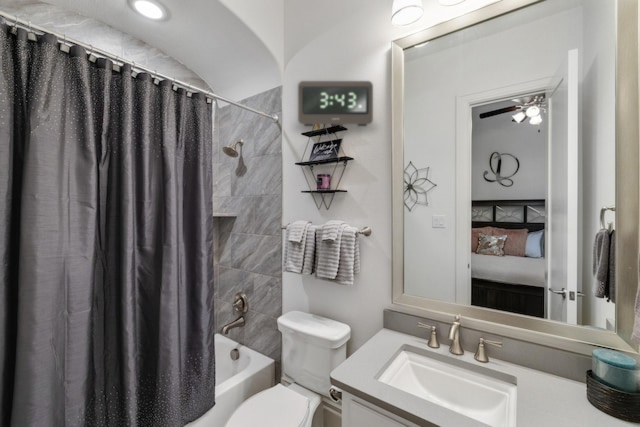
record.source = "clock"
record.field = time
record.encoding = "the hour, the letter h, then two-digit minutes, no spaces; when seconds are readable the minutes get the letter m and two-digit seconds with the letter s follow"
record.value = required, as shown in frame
3h43
